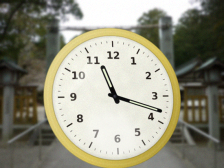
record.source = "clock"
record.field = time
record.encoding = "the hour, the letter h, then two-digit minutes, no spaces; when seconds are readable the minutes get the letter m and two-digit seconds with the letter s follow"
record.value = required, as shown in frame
11h18
